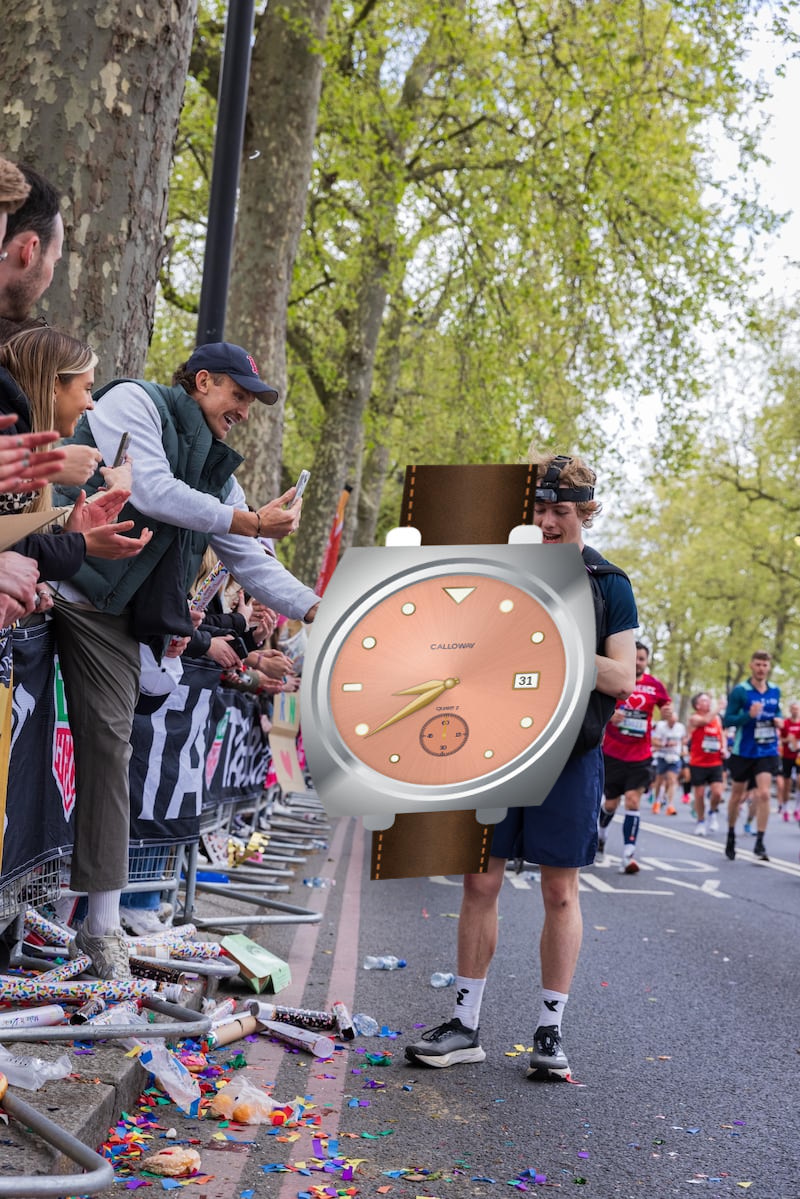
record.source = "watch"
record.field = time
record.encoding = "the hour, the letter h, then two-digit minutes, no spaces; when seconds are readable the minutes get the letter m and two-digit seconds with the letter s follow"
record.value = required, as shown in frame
8h39
